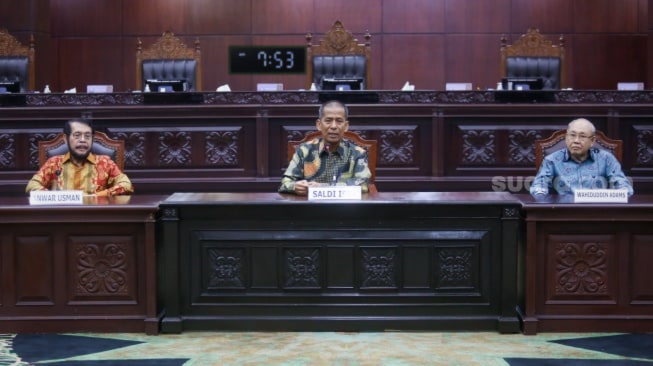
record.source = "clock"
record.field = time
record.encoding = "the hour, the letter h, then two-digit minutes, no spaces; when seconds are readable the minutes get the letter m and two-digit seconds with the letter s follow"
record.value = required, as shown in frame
7h53
